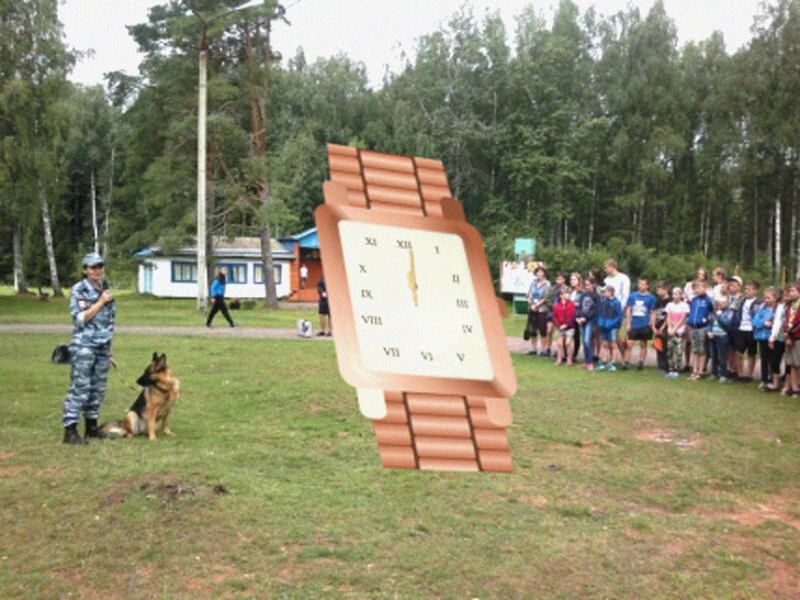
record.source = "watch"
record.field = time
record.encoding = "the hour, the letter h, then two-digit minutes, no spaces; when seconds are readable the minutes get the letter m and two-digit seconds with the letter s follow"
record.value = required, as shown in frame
12h01
